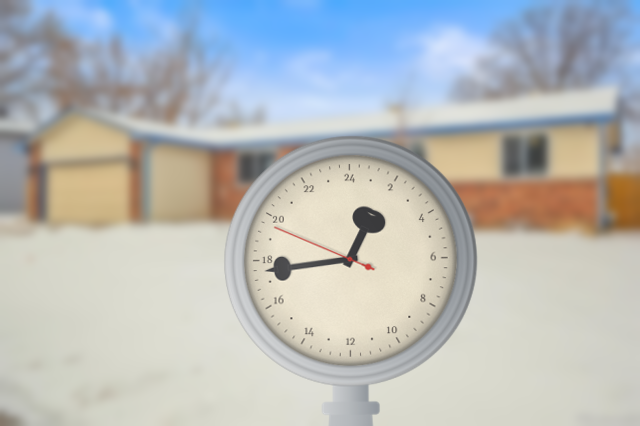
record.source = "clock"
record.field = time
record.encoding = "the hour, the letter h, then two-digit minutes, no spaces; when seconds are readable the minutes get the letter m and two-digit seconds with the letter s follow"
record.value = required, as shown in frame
1h43m49s
